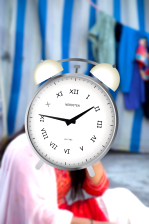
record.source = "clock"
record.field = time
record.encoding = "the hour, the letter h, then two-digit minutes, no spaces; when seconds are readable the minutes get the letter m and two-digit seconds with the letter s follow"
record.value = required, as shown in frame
1h46
